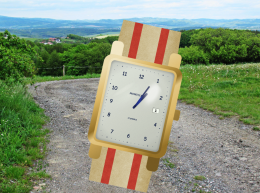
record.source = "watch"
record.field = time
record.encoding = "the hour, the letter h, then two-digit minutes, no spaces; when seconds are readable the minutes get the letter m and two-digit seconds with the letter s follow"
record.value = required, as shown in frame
1h04
